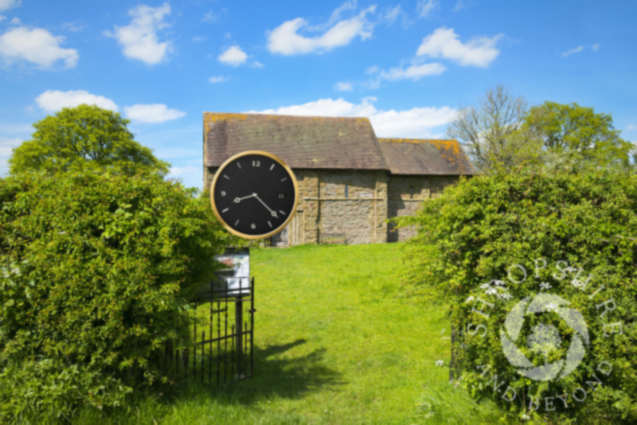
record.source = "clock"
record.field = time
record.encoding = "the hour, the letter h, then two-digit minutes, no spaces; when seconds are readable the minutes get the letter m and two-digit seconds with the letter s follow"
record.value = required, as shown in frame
8h22
